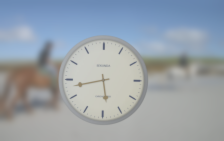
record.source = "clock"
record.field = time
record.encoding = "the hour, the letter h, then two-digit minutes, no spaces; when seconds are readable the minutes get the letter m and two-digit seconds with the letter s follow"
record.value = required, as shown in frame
5h43
